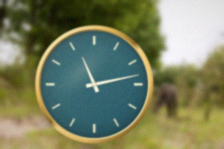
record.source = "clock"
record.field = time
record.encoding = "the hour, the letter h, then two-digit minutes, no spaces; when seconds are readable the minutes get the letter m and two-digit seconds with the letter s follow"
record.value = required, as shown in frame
11h13
